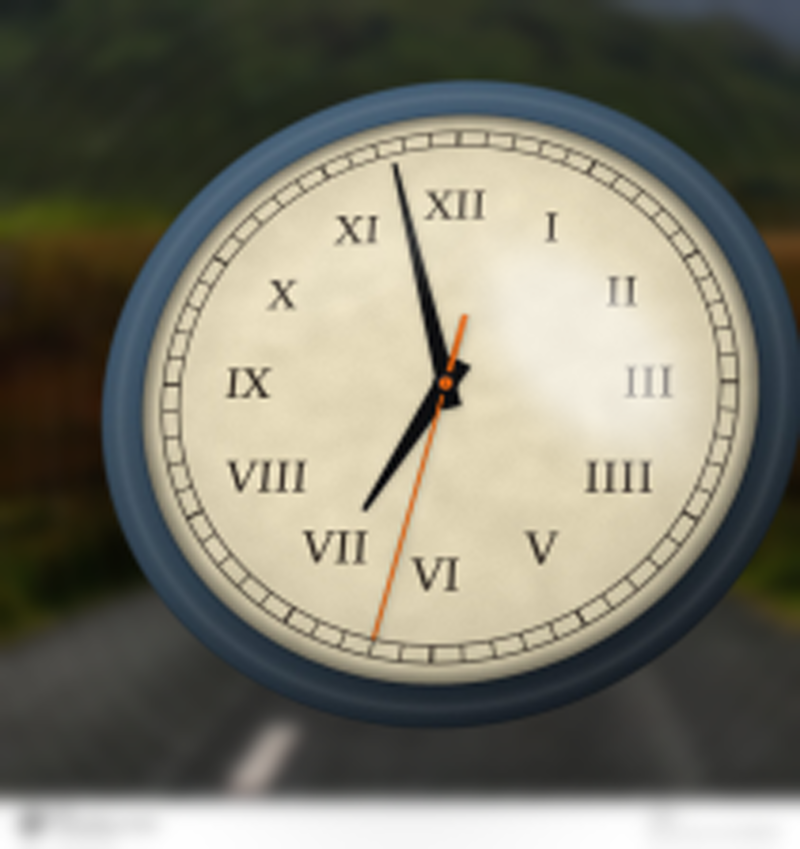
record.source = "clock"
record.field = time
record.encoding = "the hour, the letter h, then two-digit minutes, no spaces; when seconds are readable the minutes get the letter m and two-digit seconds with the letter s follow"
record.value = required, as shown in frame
6h57m32s
